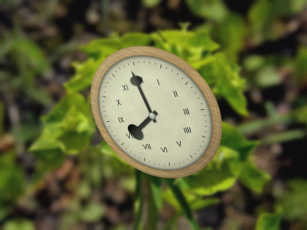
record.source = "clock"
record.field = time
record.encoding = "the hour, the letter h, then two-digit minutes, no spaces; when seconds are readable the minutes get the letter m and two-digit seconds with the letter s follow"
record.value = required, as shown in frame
7h59
